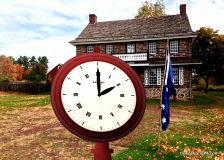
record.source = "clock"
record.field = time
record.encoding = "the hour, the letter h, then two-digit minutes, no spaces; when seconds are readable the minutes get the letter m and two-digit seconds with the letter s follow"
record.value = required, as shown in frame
2h00
